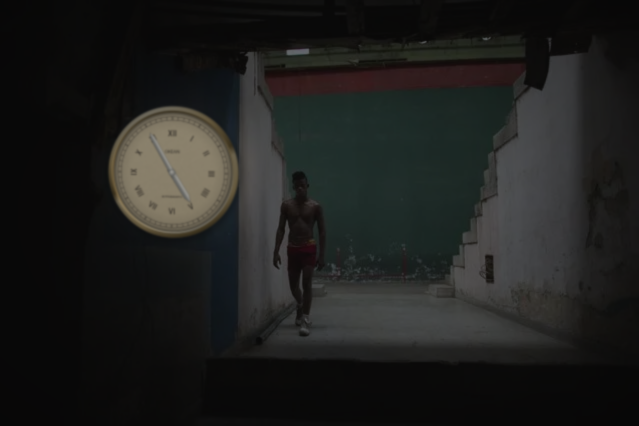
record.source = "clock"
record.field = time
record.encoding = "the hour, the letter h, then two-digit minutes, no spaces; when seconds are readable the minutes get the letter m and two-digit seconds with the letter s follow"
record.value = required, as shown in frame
4h55
